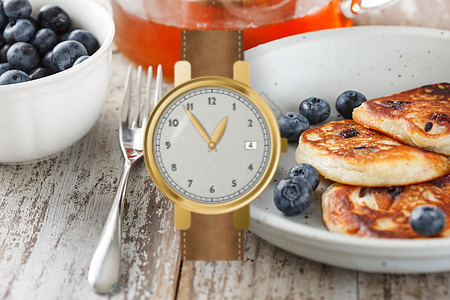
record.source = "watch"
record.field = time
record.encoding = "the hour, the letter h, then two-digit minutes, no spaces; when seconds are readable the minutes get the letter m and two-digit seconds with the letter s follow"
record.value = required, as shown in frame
12h54
